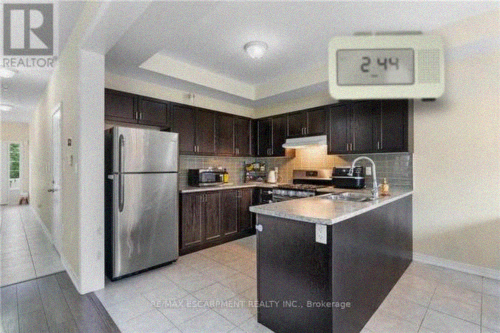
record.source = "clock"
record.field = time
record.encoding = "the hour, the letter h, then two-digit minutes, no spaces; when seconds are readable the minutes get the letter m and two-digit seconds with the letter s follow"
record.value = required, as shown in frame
2h44
